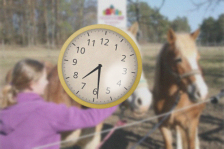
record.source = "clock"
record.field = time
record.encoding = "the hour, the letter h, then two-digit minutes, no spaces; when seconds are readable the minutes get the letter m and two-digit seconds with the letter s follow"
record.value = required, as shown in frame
7h29
